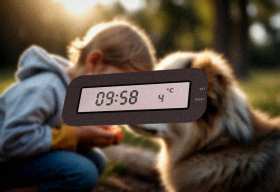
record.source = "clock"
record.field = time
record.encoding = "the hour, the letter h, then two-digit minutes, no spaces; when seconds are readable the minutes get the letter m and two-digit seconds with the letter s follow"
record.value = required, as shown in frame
9h58
